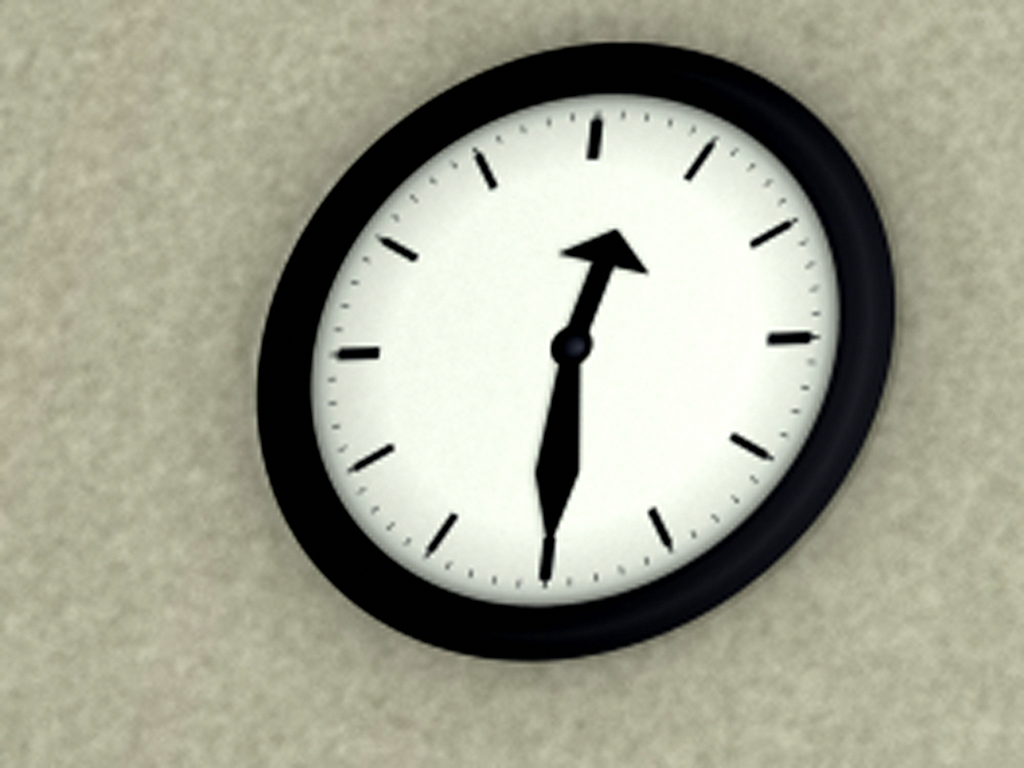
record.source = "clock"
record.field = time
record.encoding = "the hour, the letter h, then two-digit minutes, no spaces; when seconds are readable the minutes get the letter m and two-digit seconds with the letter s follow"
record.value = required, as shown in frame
12h30
